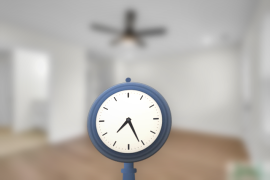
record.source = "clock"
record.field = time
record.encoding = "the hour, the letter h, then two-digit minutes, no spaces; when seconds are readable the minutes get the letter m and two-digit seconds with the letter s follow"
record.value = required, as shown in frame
7h26
